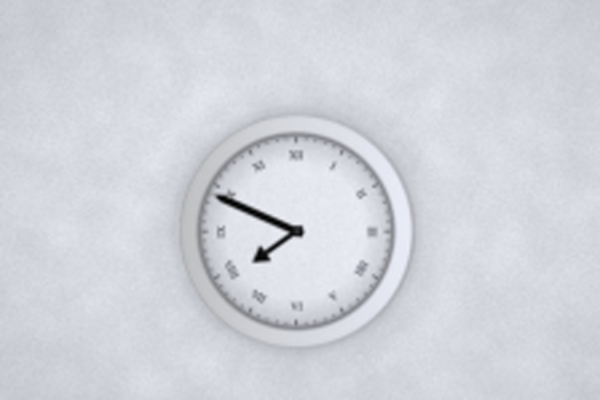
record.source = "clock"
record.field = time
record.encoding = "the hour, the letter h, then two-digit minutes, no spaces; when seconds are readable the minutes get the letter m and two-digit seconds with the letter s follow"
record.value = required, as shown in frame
7h49
